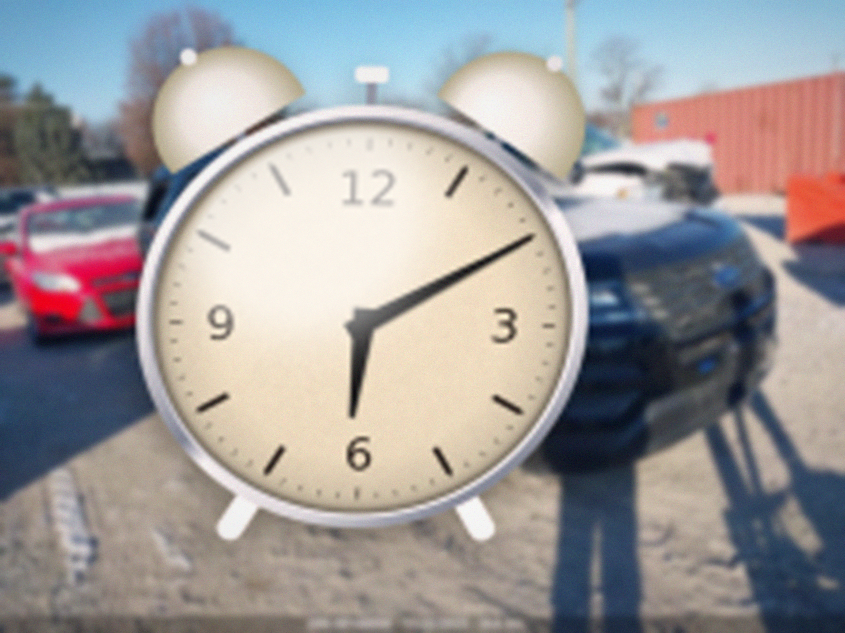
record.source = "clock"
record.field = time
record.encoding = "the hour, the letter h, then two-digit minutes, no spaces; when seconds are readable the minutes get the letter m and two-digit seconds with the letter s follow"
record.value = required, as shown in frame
6h10
